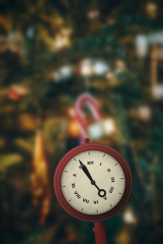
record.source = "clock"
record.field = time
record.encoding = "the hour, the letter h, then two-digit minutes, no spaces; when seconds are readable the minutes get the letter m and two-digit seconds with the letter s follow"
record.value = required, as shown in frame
4h56
